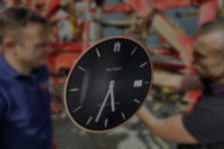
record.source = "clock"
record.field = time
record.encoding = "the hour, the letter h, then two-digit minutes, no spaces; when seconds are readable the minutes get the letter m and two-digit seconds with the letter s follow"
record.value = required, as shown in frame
5h33
